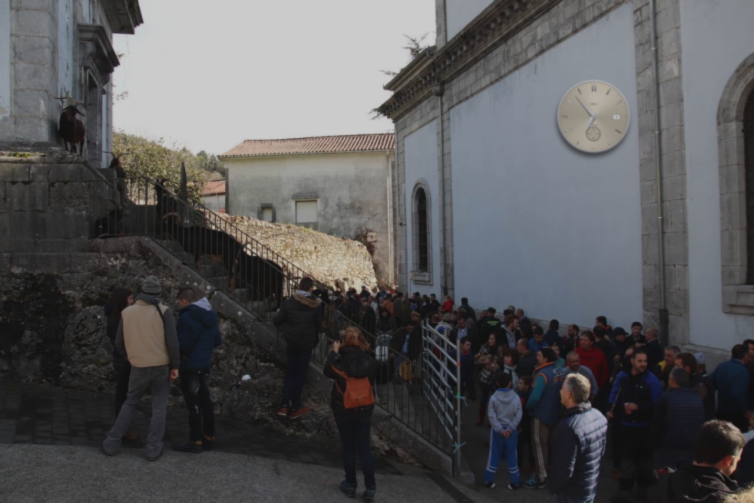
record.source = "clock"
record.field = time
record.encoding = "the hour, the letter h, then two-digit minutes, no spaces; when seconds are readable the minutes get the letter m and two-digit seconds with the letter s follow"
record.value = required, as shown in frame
6h53
